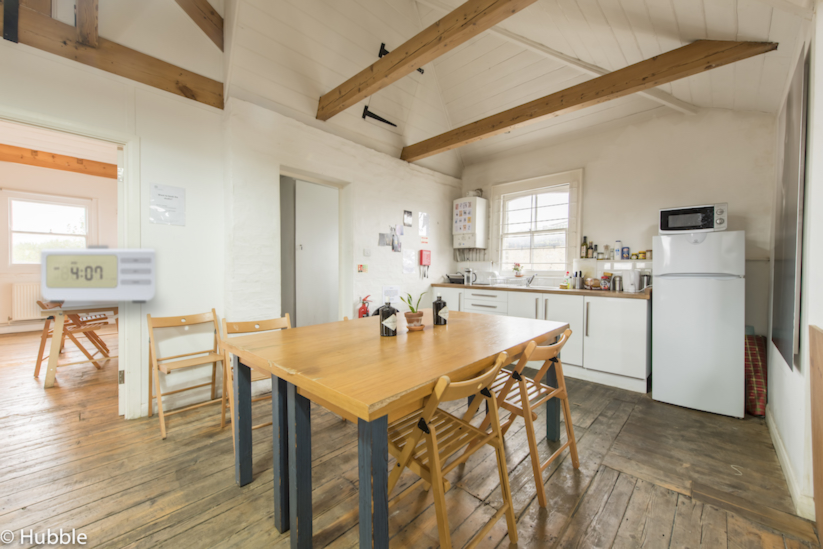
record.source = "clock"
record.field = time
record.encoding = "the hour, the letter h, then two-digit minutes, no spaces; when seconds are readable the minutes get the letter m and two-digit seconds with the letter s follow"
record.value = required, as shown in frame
4h07
